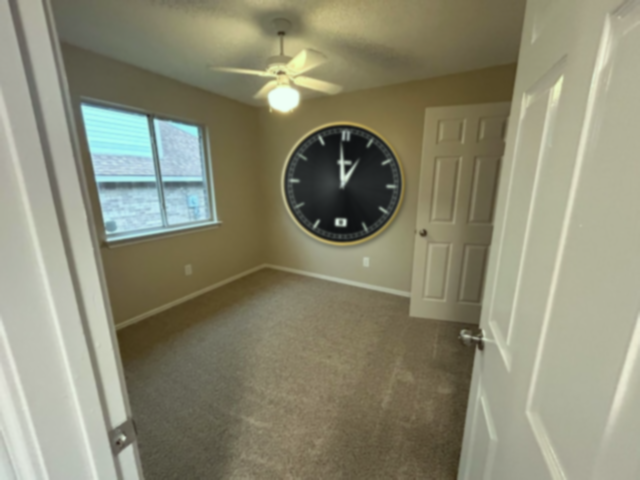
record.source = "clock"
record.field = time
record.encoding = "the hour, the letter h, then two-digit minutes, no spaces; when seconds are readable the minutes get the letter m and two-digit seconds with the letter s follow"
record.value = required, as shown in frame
12h59
